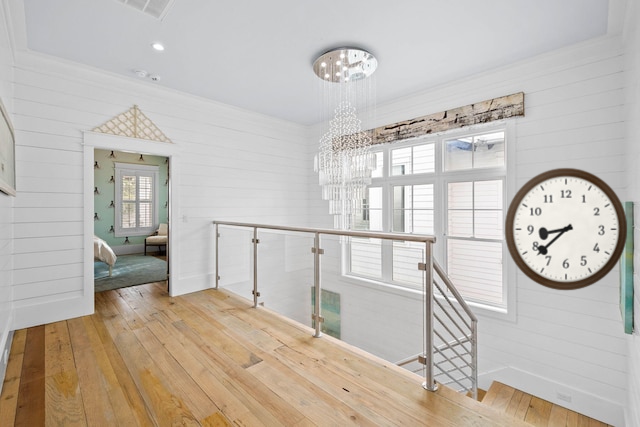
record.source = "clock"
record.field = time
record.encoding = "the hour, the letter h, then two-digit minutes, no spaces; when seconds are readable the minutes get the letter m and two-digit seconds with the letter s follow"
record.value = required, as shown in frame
8h38
